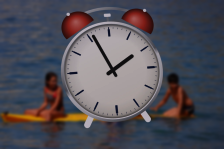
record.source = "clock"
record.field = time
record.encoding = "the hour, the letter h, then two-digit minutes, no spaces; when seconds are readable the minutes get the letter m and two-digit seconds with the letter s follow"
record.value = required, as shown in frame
1h56
